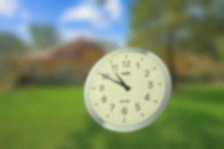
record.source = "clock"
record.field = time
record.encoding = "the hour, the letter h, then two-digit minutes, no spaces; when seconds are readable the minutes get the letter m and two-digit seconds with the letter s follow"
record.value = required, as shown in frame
10h50
